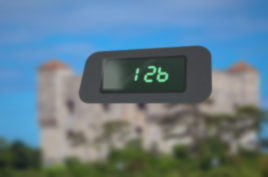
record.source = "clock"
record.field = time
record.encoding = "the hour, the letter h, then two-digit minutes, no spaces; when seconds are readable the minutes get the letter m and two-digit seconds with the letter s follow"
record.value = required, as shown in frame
1h26
